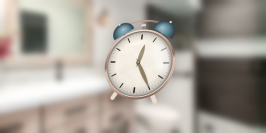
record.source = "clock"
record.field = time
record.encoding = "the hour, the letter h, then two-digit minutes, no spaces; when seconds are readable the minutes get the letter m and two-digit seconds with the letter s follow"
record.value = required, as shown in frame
12h25
